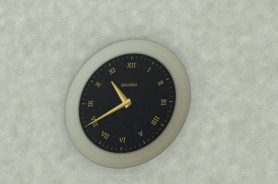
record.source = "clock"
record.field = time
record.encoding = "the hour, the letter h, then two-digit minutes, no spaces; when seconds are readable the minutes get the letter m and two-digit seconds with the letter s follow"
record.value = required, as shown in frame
10h40
